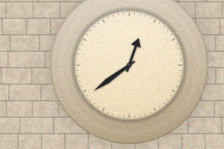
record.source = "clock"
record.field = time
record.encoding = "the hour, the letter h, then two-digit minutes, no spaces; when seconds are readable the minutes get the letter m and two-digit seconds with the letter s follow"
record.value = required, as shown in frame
12h39
